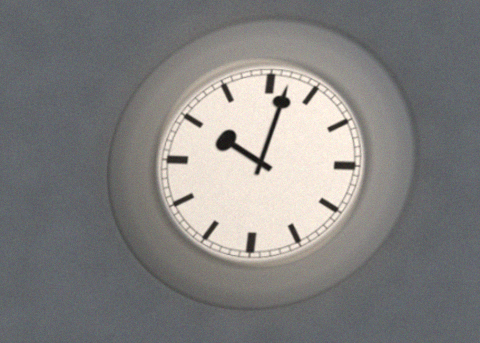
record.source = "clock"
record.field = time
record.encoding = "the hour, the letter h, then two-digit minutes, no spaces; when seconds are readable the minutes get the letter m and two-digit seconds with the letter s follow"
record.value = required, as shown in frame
10h02
